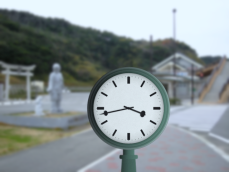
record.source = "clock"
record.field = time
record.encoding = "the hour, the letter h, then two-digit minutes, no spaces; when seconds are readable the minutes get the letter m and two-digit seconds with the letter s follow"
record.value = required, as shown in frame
3h43
